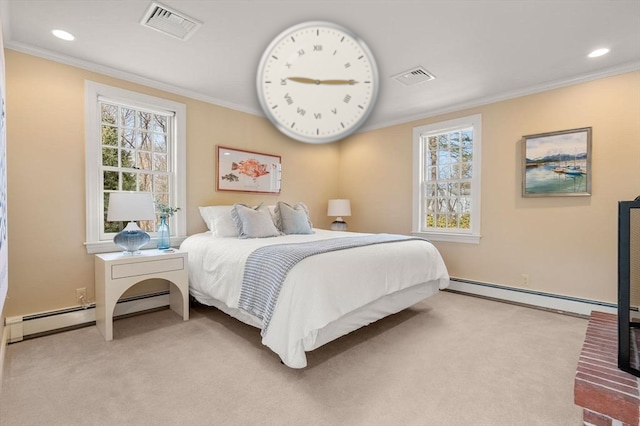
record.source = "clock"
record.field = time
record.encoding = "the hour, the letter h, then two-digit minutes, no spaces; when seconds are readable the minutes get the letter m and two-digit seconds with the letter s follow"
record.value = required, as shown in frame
9h15
